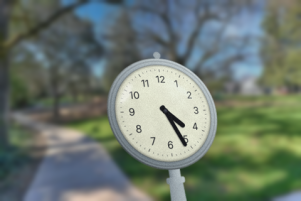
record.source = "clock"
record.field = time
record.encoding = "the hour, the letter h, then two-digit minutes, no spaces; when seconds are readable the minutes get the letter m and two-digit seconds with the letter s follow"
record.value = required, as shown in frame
4h26
